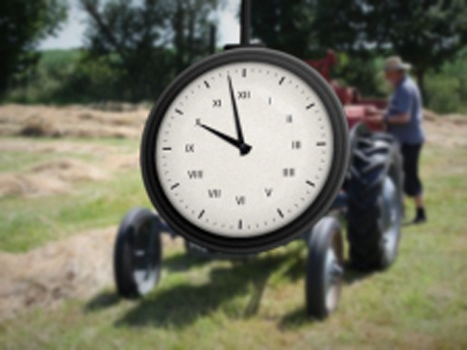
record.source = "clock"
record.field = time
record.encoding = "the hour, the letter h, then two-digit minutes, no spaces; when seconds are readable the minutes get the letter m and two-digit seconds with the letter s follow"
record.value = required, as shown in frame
9h58
